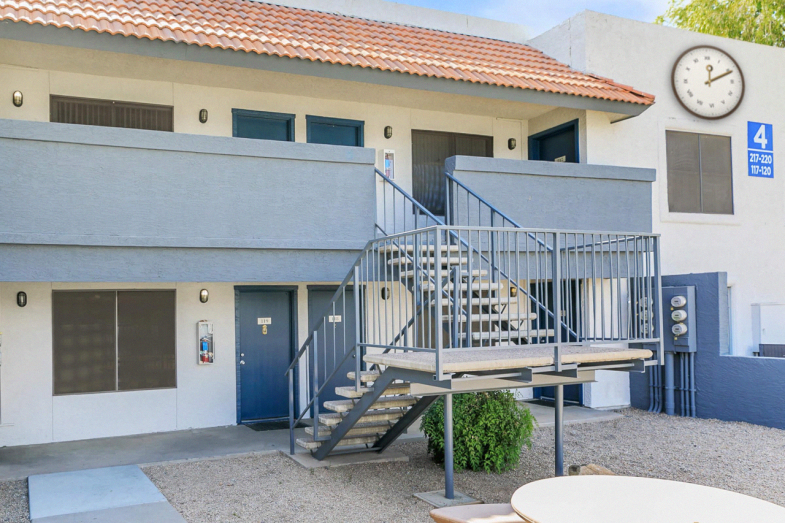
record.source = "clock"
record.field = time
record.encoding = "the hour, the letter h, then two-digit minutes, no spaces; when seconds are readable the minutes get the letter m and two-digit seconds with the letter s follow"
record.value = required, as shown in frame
12h11
